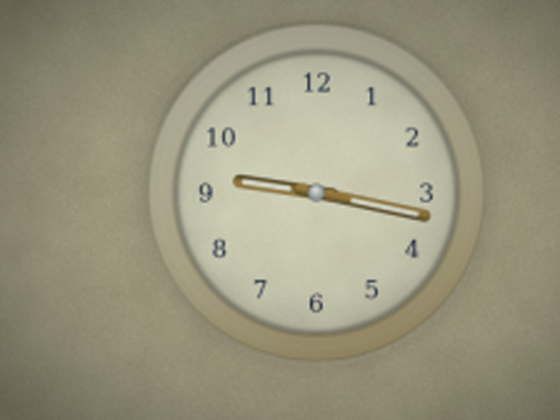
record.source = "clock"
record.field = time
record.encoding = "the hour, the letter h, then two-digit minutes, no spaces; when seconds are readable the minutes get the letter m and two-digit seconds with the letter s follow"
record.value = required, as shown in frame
9h17
